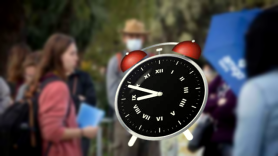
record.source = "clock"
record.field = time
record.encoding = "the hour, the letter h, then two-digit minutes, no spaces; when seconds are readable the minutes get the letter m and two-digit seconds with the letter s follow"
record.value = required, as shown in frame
8h49
